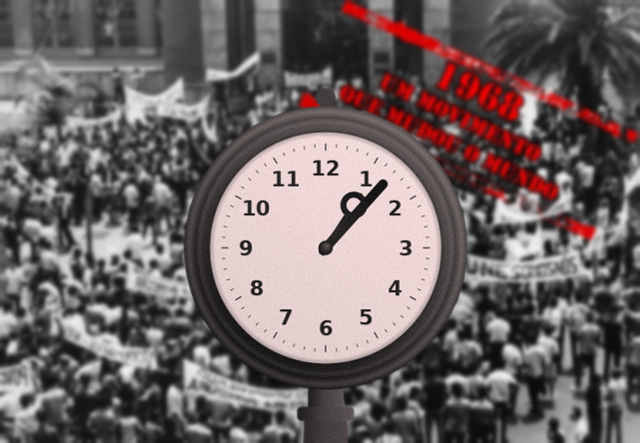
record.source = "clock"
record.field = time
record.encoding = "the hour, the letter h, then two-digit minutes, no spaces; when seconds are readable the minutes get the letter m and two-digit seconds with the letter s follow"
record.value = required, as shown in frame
1h07
